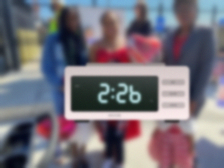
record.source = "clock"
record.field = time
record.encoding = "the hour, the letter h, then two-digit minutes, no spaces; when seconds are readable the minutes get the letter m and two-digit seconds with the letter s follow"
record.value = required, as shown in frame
2h26
